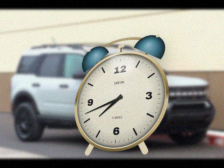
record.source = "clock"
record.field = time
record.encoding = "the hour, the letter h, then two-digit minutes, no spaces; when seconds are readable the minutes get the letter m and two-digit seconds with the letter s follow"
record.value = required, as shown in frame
7h42
